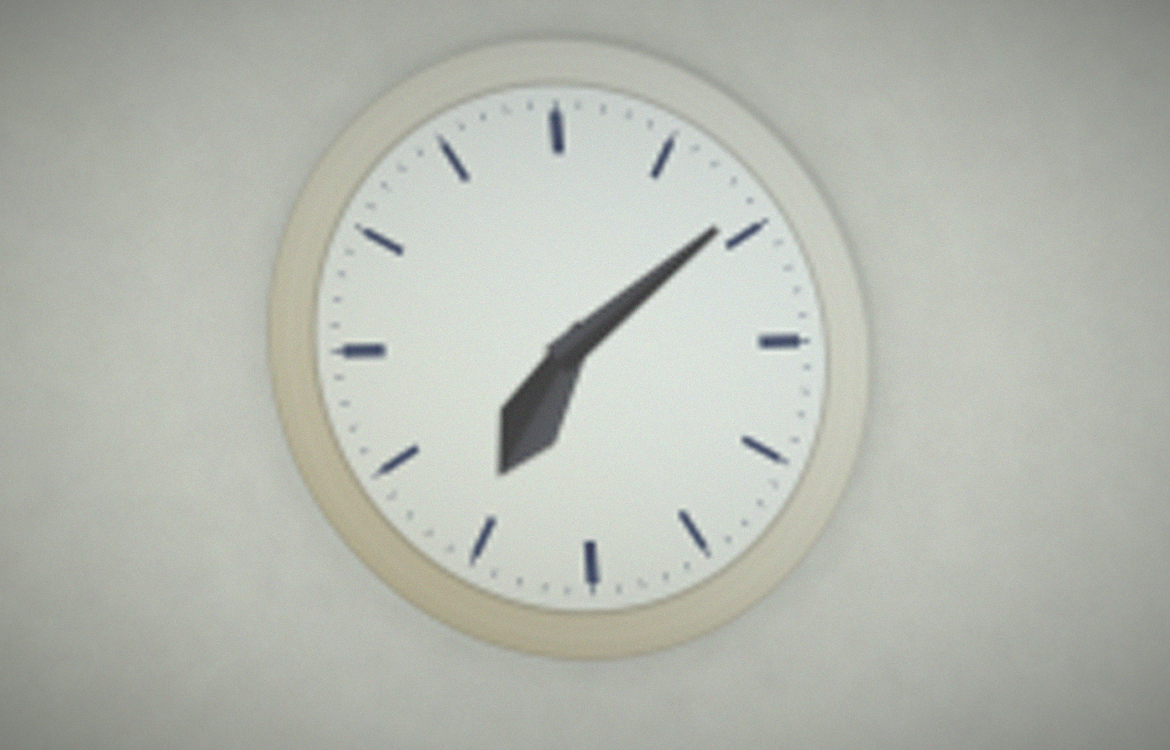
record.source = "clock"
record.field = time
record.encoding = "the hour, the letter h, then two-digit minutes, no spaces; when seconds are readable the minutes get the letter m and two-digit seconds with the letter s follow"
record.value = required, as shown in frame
7h09
